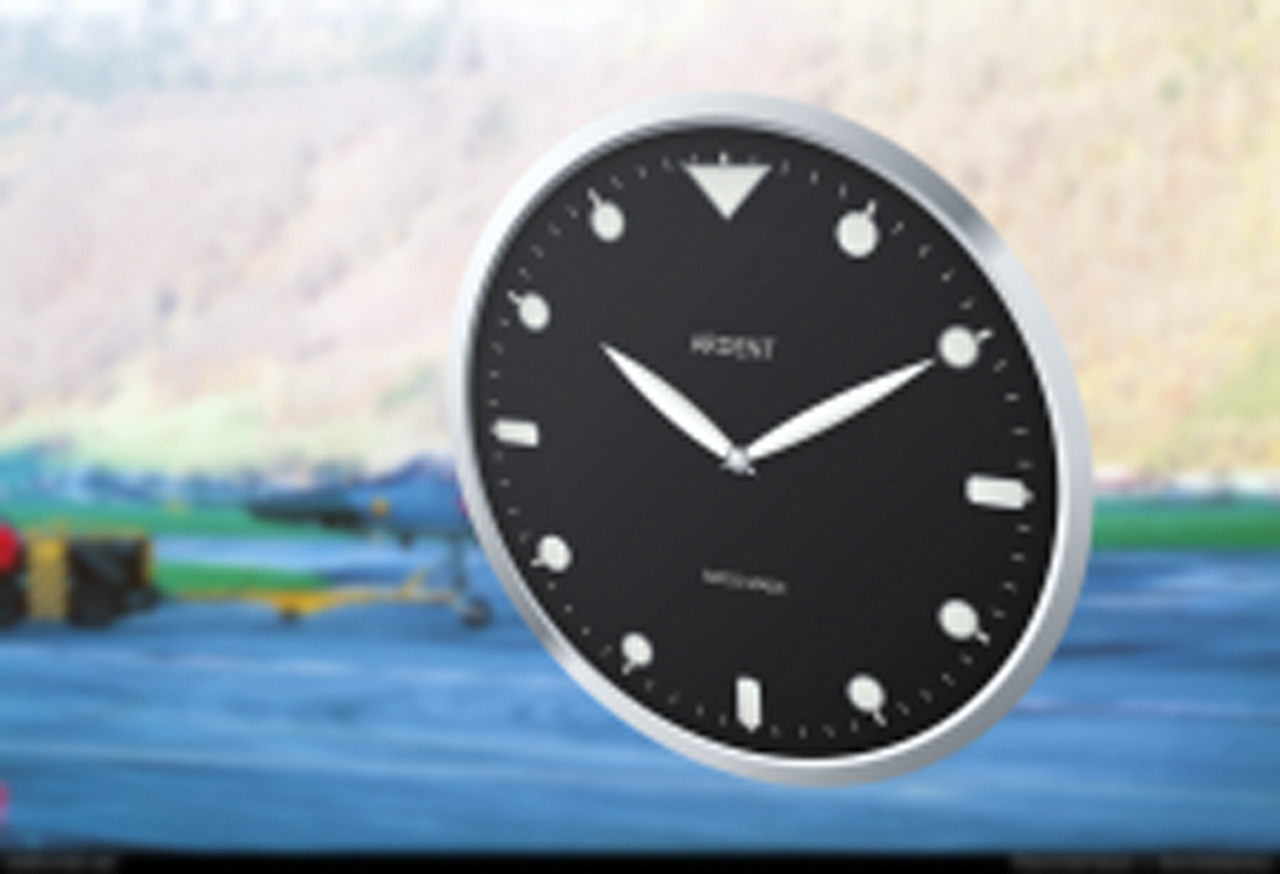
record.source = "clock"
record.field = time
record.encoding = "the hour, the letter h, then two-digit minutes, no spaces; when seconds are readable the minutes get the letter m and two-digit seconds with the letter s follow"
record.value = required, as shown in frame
10h10
